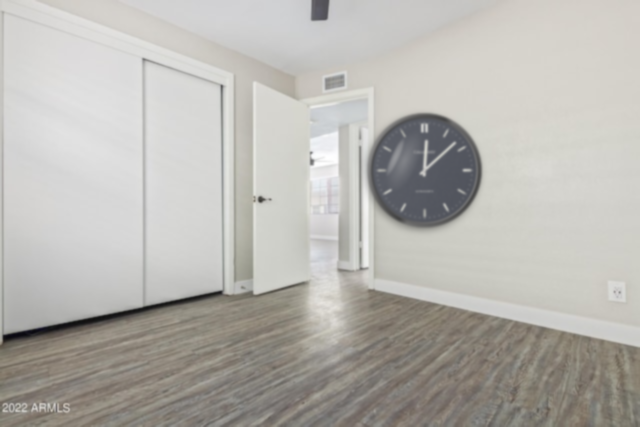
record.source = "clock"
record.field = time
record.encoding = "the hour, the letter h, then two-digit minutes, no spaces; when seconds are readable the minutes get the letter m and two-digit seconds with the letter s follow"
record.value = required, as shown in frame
12h08
